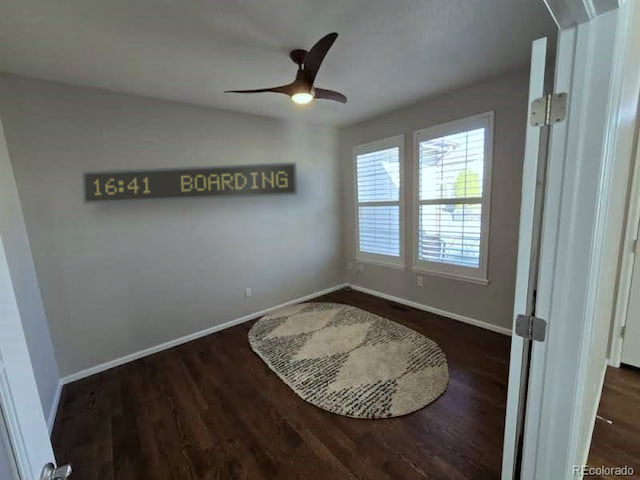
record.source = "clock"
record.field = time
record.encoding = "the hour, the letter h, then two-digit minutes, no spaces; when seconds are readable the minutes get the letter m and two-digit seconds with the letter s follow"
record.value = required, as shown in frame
16h41
